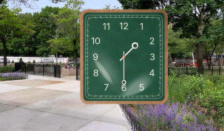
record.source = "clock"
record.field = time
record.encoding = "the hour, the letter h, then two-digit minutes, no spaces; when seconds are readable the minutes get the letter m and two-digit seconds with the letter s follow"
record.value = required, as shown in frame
1h30
